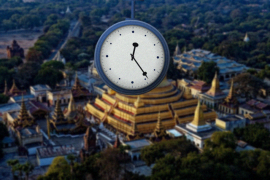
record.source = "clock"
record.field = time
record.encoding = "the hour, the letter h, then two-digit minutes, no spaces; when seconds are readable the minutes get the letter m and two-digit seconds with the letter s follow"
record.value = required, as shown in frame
12h24
